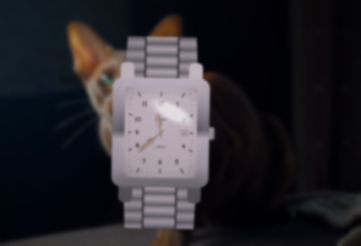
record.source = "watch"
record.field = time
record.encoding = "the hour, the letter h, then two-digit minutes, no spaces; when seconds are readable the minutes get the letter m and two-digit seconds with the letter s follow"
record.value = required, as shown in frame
11h38
